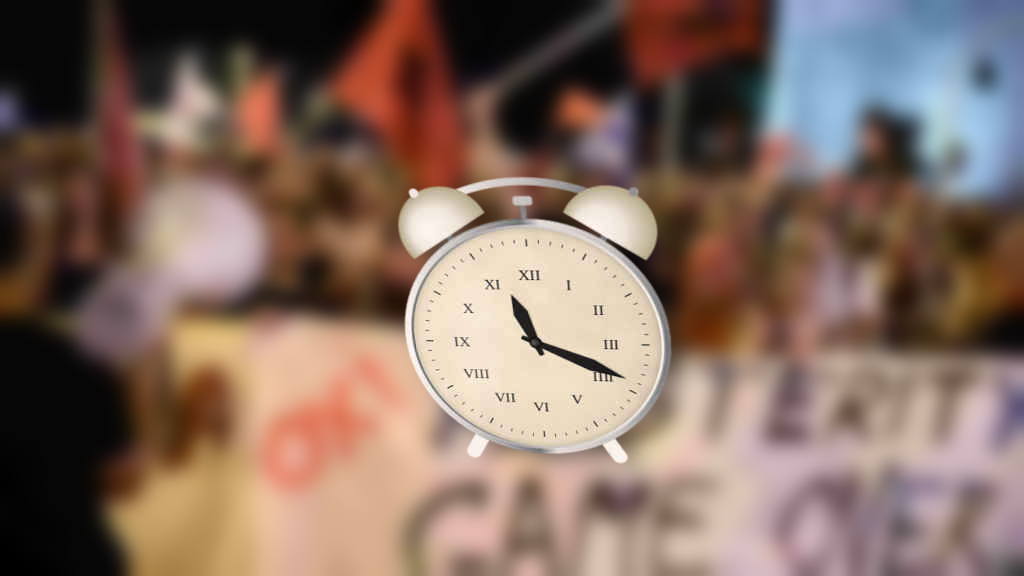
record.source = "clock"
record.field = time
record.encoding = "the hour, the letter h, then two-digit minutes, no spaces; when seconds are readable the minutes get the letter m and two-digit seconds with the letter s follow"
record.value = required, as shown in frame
11h19
